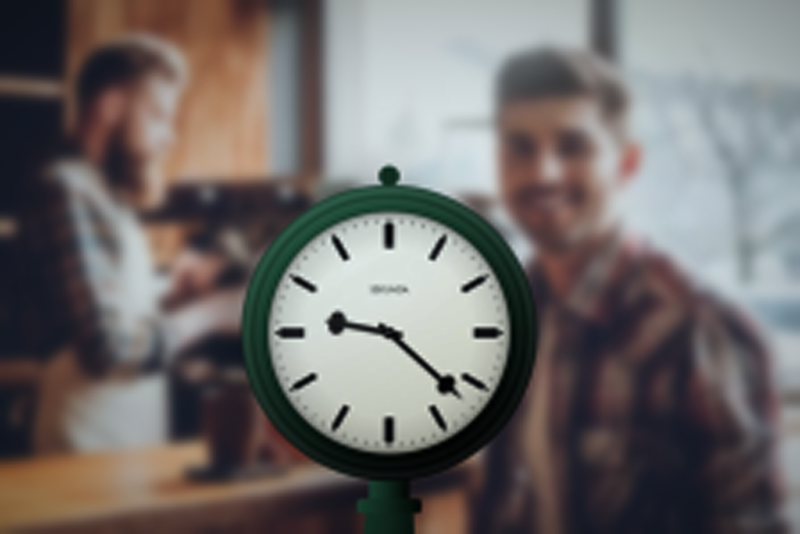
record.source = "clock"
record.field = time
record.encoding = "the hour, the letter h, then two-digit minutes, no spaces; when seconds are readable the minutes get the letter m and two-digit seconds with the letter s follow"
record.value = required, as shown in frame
9h22
